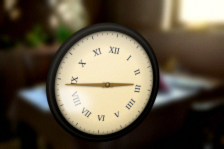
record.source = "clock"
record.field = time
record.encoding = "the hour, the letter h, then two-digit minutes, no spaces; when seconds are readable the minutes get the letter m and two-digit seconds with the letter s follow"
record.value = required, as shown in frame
2h44
